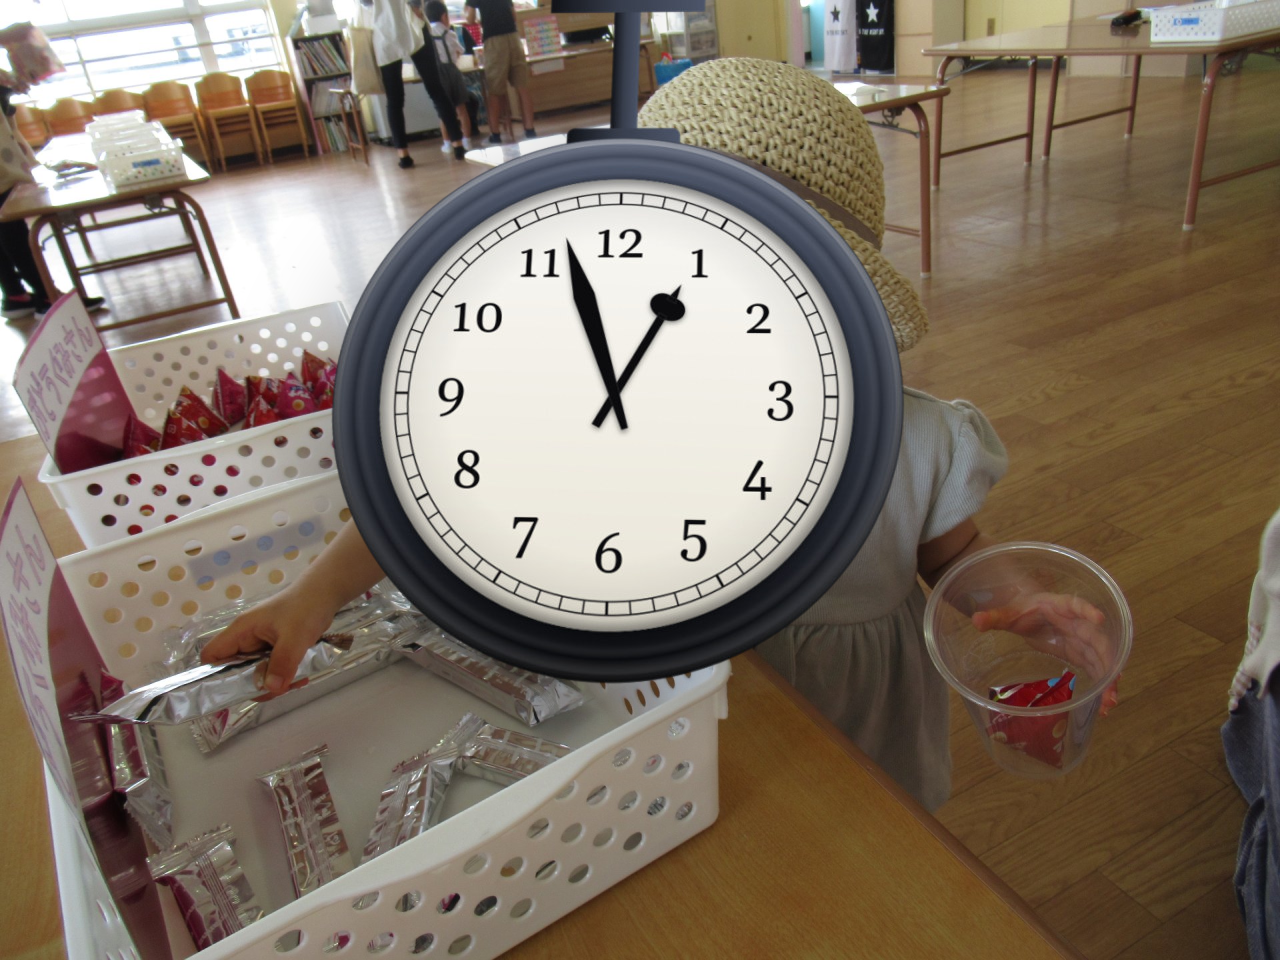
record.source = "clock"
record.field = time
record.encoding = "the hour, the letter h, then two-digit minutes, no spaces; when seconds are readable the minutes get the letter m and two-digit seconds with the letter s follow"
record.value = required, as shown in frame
12h57
